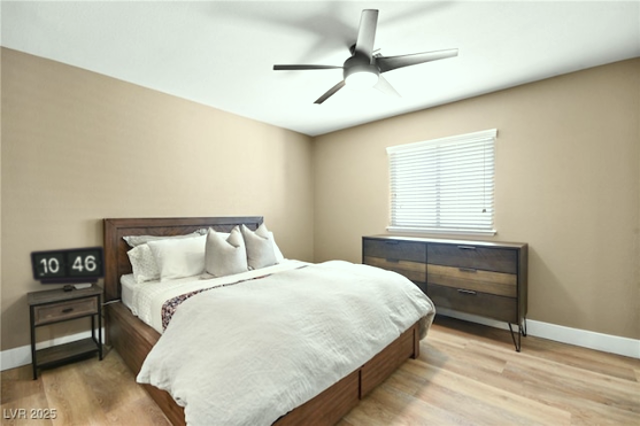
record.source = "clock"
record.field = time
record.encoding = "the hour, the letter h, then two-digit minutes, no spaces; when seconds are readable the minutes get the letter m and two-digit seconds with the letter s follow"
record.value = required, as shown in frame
10h46
